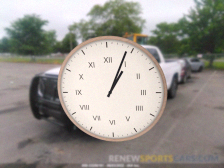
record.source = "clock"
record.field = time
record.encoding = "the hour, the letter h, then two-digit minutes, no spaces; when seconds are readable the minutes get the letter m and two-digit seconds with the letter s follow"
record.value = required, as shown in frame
1h04
